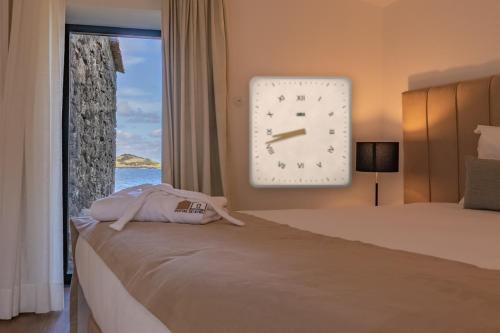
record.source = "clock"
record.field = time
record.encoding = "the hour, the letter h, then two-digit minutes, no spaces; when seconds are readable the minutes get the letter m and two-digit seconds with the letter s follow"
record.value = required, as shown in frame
8h42
